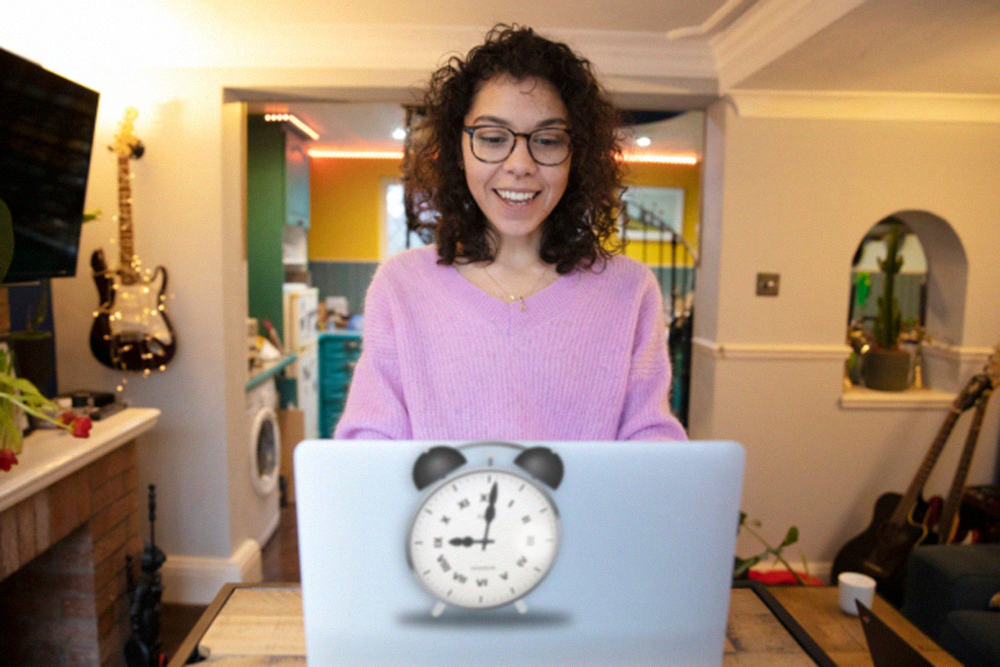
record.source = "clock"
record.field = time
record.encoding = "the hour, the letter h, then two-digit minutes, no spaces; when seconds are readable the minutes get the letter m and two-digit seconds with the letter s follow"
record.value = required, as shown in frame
9h01
